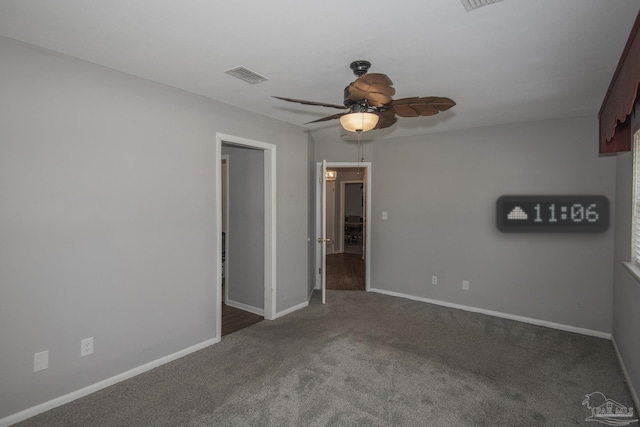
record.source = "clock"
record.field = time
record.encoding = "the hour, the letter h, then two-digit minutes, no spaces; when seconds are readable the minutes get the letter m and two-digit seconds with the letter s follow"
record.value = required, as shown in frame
11h06
